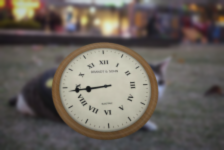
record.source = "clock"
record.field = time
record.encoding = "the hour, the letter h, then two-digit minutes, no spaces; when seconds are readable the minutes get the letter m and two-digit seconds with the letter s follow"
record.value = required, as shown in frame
8h44
